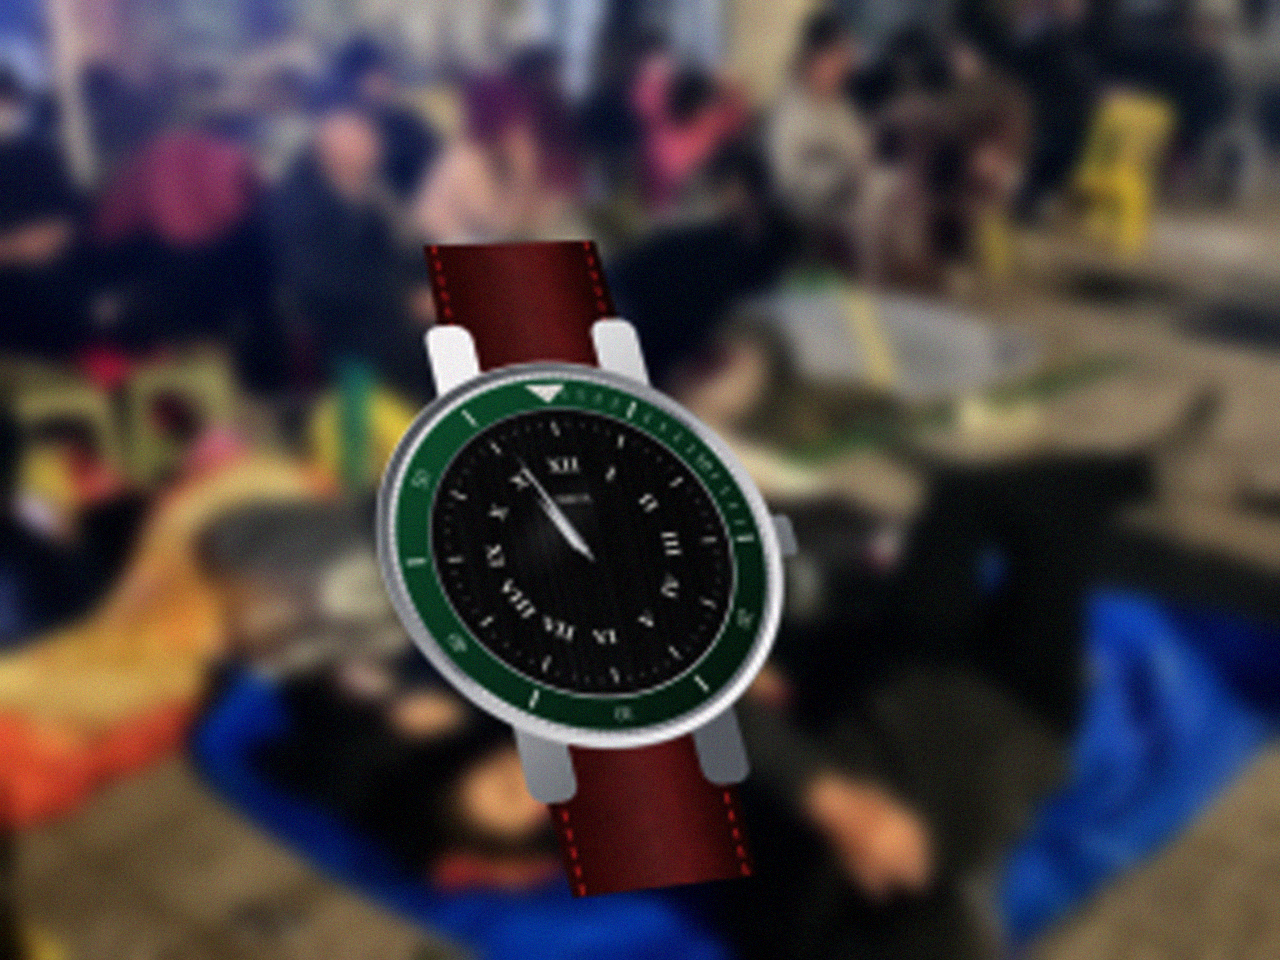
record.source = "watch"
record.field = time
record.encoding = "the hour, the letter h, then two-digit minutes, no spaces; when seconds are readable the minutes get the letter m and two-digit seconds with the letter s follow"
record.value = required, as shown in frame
10h56
